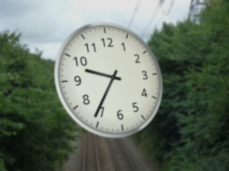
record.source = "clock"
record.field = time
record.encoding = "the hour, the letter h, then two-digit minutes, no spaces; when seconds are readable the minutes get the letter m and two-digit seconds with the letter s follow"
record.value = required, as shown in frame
9h36
